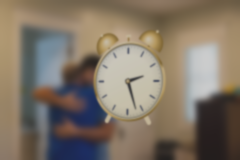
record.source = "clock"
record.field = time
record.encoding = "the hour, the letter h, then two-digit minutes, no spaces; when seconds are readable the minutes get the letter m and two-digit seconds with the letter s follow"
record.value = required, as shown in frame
2h27
